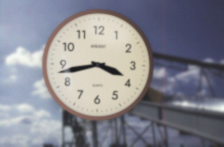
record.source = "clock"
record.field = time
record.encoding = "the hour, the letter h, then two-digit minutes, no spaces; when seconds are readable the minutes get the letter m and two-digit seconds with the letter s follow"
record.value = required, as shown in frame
3h43
